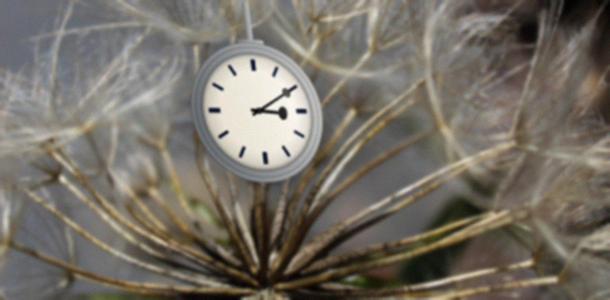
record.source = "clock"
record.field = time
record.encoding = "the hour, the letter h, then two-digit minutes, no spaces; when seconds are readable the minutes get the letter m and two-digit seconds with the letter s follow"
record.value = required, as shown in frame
3h10
